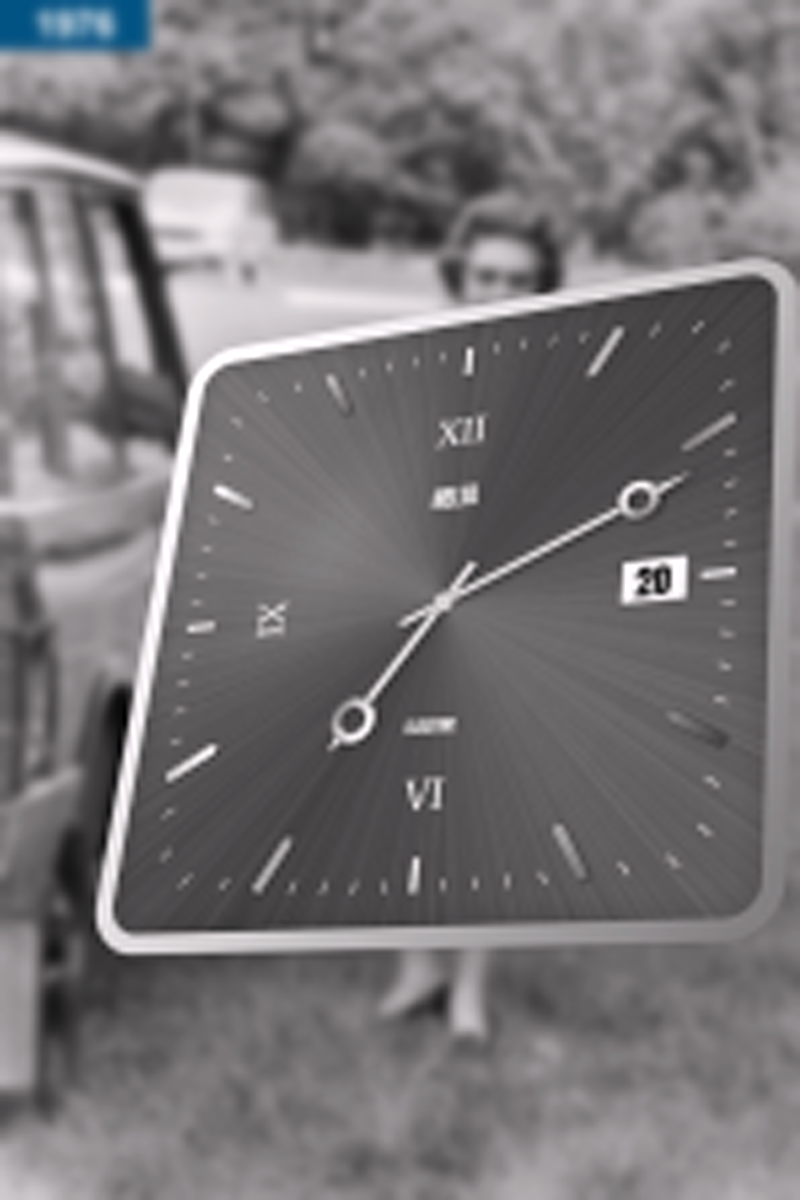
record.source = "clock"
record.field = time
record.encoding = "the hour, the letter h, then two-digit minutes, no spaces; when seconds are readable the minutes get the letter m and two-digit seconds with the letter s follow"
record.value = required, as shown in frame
7h11
